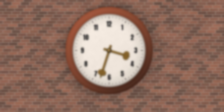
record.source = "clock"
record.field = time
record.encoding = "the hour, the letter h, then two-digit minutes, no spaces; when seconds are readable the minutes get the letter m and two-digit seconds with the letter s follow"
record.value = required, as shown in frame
3h33
